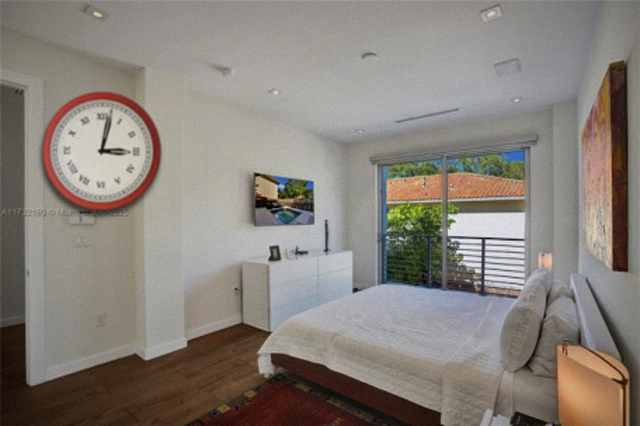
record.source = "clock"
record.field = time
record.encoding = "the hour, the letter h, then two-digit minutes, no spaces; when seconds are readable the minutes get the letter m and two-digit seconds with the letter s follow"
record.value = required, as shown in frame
3h02
